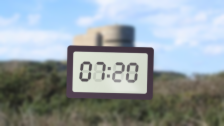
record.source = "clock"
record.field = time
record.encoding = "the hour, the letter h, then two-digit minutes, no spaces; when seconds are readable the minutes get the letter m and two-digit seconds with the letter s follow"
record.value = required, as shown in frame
7h20
